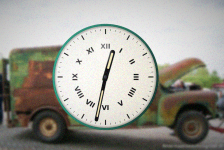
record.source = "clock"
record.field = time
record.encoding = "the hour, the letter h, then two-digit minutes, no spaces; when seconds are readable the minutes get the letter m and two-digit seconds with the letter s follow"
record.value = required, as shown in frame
12h32
